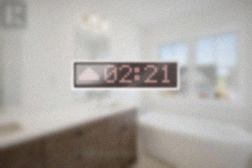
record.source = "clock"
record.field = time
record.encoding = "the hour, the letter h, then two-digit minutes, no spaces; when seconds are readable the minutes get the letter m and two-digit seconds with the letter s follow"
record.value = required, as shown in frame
2h21
